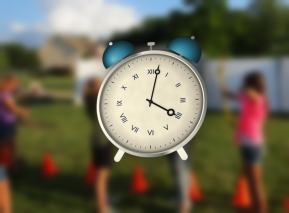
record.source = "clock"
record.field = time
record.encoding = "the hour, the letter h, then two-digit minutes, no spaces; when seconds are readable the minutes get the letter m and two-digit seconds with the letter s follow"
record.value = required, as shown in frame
4h02
